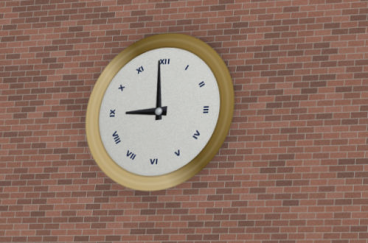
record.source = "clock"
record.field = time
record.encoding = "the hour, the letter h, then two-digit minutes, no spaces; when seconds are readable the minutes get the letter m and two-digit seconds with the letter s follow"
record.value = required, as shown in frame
8h59
